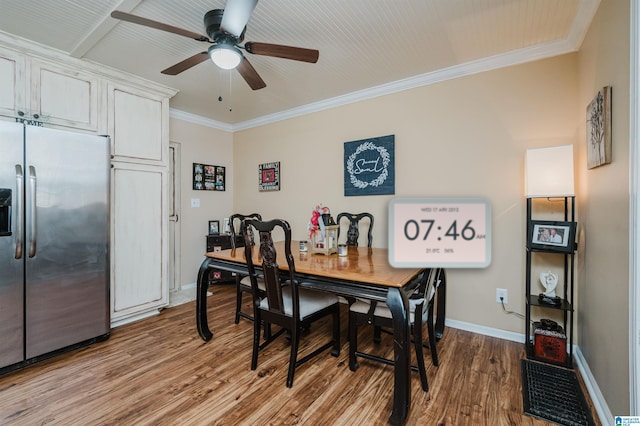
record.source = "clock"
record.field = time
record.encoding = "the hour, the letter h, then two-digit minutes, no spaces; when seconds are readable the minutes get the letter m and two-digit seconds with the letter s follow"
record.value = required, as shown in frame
7h46
